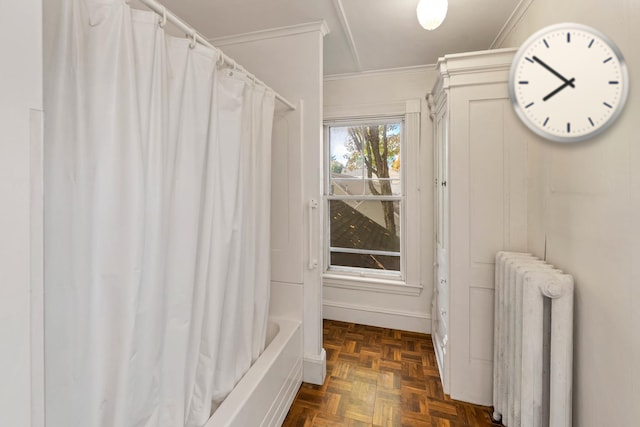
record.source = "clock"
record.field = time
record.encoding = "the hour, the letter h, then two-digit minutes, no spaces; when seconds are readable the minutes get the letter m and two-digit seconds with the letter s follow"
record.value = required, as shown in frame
7h51
